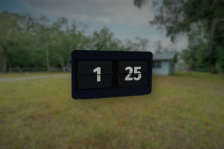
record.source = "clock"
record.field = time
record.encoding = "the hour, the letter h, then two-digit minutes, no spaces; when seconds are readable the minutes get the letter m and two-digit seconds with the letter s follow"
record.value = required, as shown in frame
1h25
